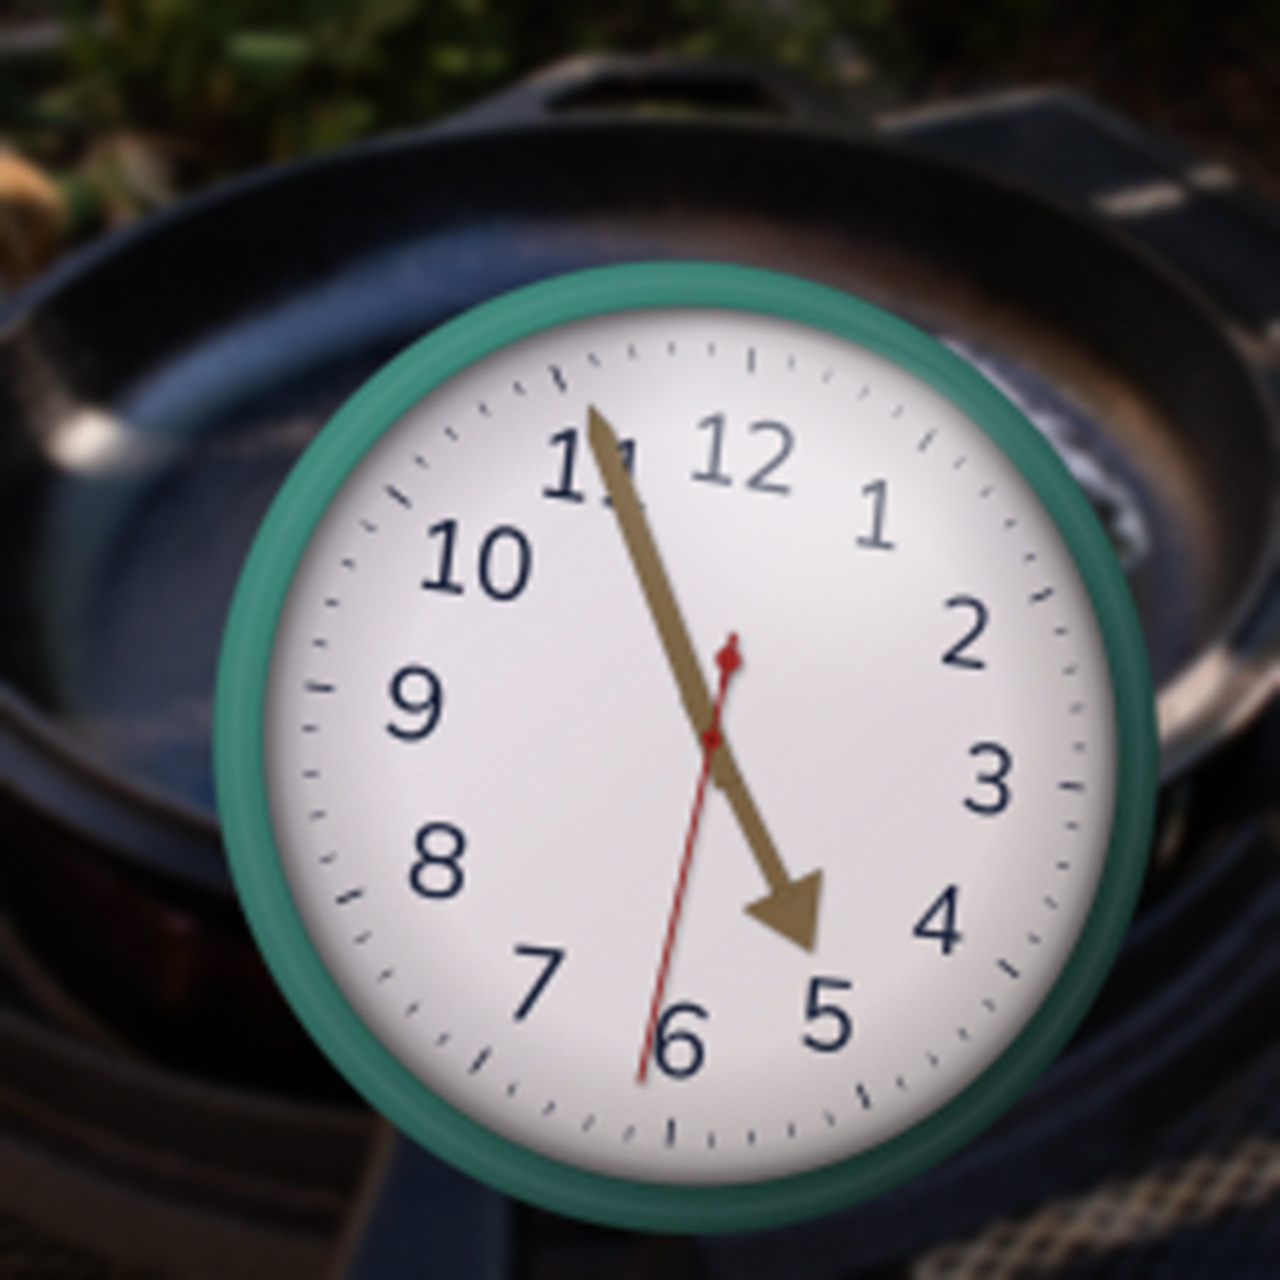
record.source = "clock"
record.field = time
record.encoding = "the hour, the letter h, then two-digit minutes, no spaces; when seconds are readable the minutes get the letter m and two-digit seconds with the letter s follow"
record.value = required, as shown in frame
4h55m31s
